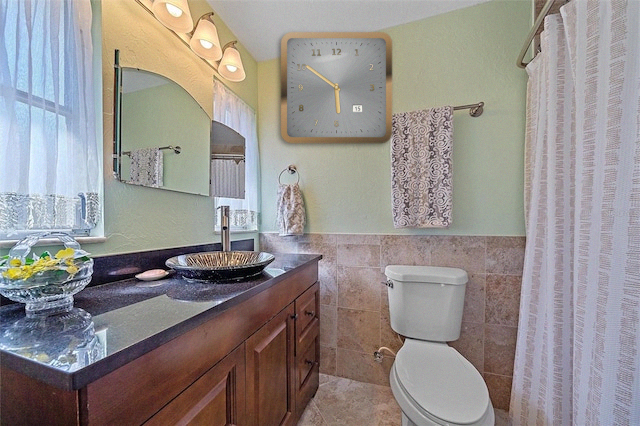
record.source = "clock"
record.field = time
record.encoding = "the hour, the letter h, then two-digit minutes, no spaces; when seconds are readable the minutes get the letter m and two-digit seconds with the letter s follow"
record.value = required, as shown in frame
5h51
